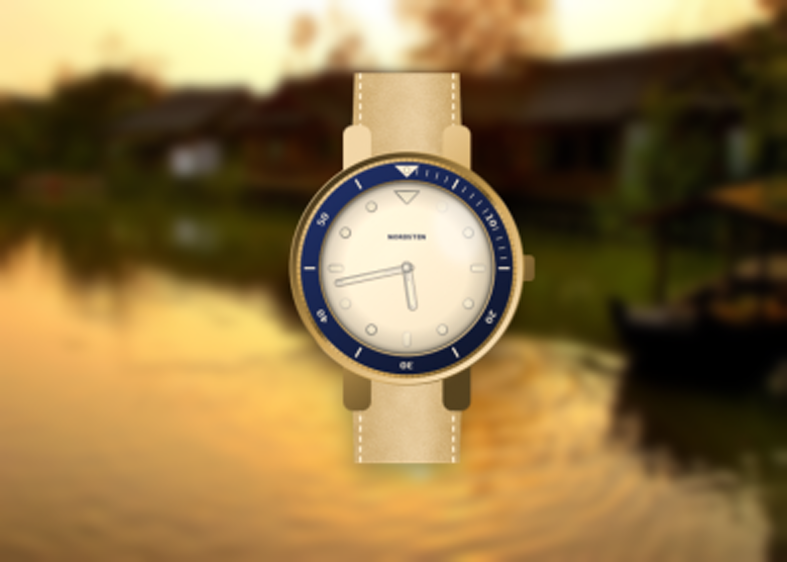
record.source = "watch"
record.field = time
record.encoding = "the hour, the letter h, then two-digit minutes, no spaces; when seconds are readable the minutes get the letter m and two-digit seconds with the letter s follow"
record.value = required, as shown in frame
5h43
